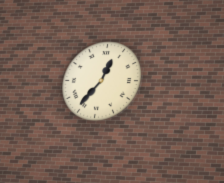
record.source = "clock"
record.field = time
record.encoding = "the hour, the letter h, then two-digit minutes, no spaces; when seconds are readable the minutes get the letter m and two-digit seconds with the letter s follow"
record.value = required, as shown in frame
12h36
